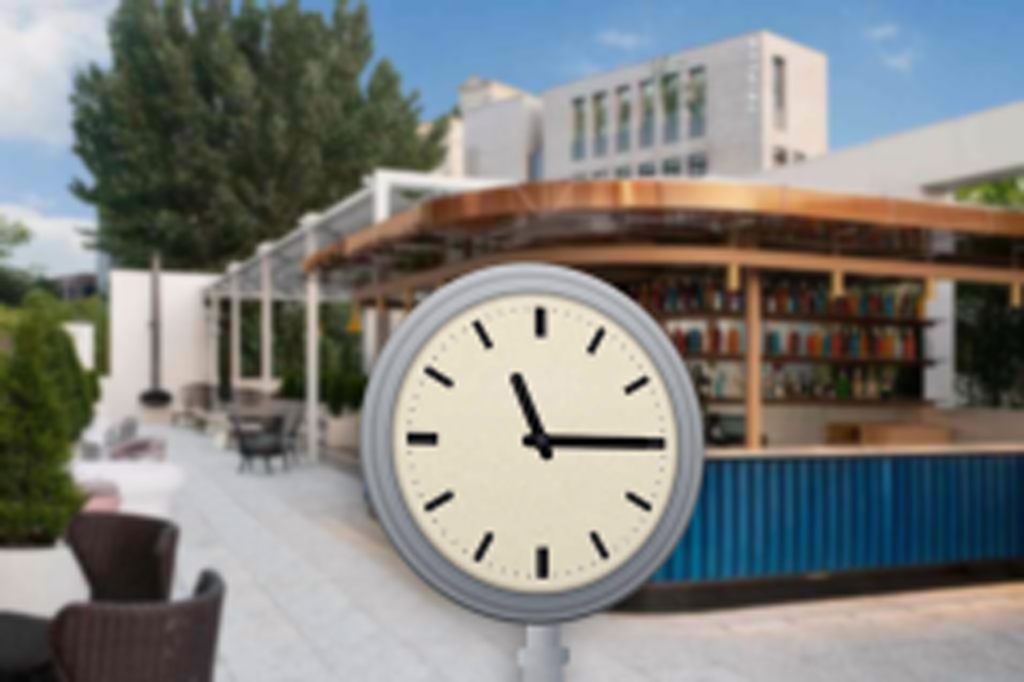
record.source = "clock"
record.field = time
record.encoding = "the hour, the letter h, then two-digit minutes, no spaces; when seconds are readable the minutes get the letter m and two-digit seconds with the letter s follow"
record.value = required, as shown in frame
11h15
